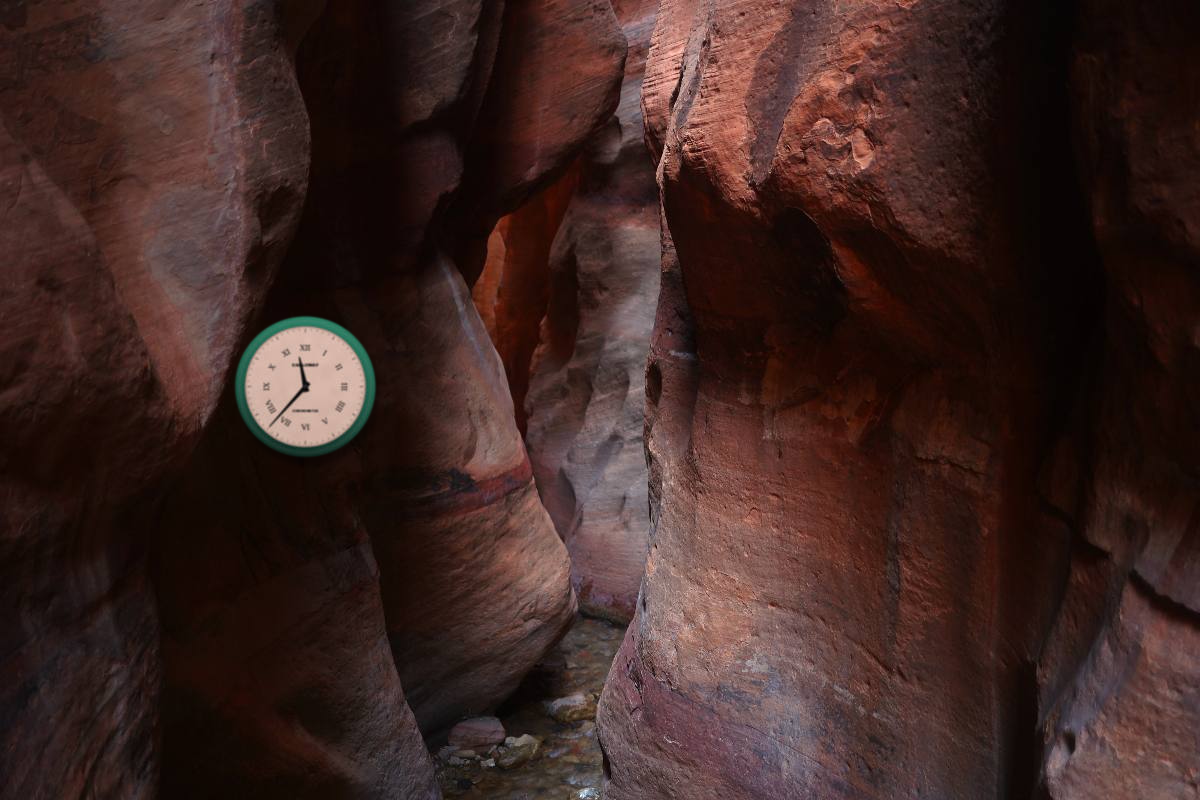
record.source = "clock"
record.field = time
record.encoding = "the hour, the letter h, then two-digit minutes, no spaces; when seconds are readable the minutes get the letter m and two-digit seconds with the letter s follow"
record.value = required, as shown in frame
11h37
